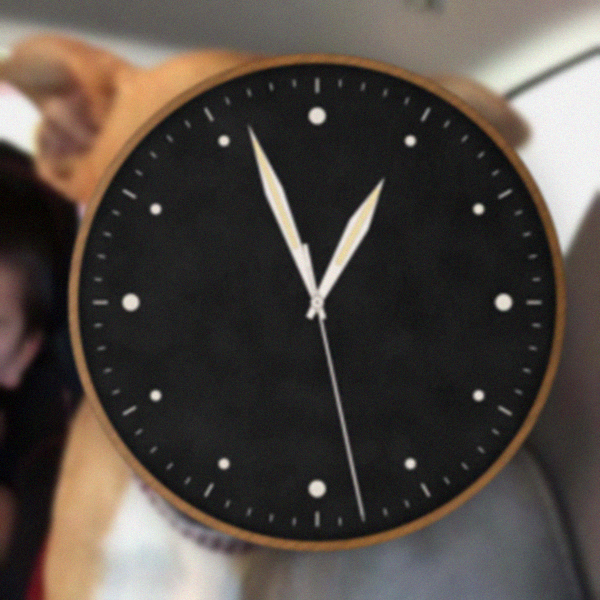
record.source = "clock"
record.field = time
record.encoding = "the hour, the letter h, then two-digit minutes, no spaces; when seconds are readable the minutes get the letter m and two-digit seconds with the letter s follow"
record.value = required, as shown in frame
12h56m28s
